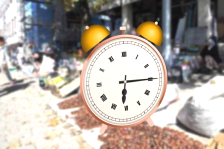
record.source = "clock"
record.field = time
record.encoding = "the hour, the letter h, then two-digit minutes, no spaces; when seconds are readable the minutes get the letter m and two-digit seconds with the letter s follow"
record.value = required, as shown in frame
6h15
